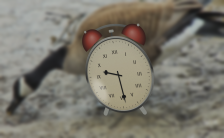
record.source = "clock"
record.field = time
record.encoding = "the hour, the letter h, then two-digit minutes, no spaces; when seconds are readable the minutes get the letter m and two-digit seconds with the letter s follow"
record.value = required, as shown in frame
9h29
